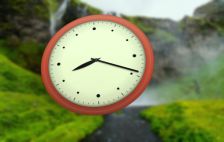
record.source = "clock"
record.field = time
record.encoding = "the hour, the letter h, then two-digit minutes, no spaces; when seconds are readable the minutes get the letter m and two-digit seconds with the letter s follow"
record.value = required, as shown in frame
8h19
